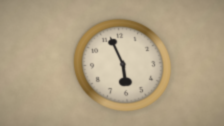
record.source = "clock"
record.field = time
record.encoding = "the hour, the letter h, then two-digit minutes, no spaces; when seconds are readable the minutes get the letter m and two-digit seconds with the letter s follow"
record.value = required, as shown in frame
5h57
